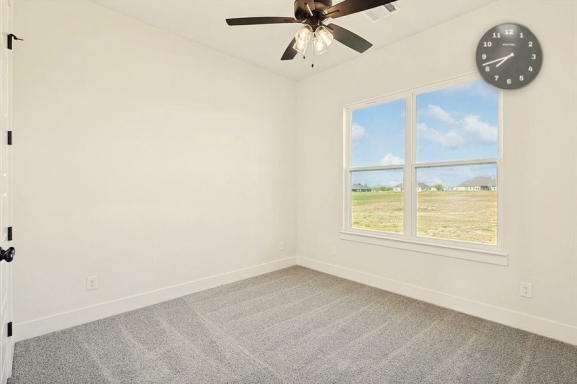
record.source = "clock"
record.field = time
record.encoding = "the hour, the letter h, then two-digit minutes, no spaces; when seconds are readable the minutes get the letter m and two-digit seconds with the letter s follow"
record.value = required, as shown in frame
7h42
